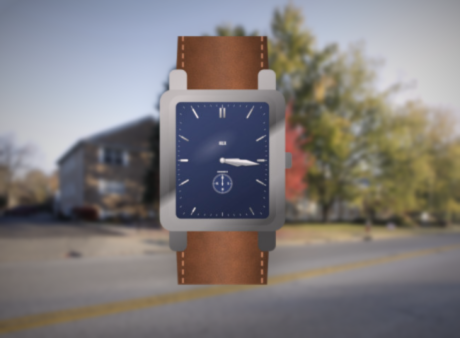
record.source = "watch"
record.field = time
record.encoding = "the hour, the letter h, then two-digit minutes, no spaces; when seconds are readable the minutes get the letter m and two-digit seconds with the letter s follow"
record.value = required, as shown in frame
3h16
